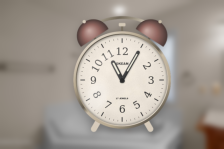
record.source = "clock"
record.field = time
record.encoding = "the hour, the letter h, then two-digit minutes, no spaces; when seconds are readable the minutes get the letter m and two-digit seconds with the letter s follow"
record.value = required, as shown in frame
11h05
